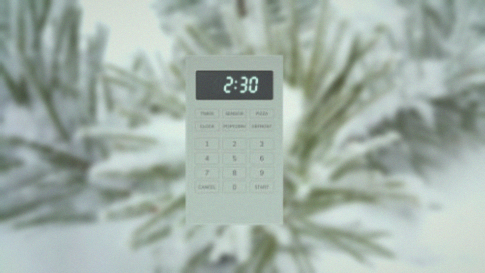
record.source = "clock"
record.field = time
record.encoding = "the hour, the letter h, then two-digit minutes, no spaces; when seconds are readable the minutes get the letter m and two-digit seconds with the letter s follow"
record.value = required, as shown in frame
2h30
